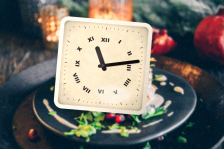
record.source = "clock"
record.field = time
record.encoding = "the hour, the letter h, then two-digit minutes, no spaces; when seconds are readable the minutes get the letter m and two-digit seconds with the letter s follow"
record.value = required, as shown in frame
11h13
